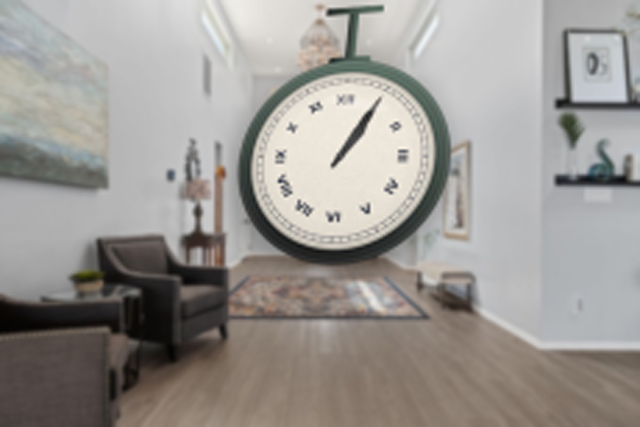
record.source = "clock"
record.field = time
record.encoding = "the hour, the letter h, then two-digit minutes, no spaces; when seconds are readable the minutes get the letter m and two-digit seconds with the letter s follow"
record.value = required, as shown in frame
1h05
